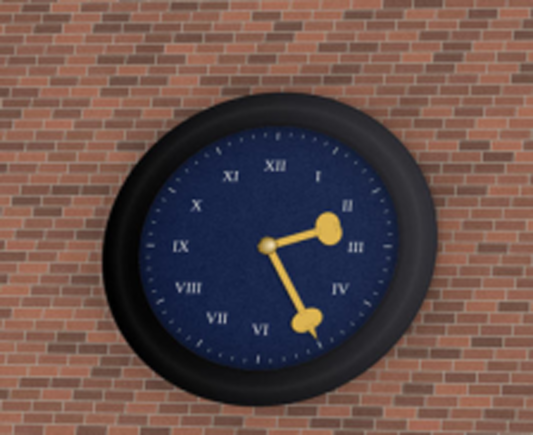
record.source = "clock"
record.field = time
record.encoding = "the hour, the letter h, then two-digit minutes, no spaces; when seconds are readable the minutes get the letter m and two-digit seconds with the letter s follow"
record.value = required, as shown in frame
2h25
